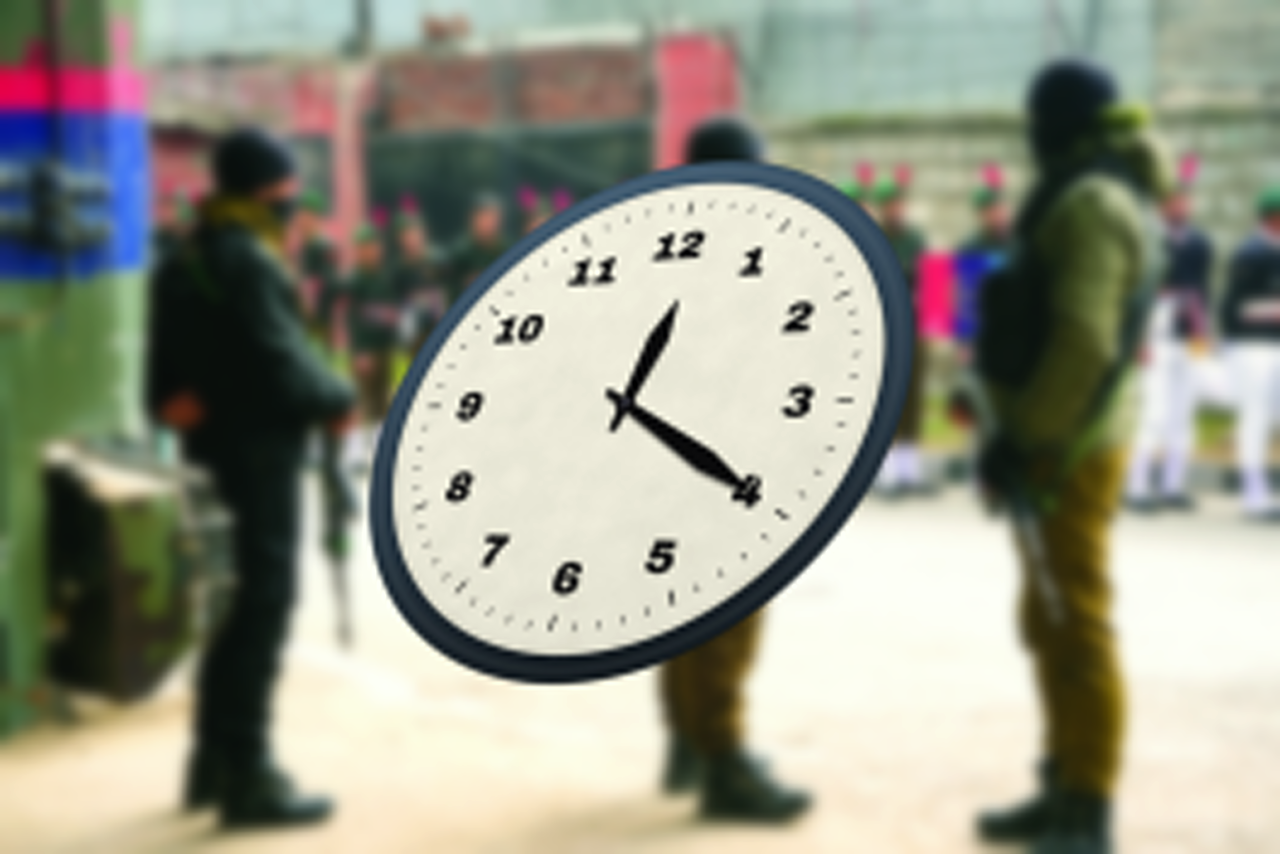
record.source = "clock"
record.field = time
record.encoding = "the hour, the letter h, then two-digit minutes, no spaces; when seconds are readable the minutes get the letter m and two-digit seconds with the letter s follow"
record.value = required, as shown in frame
12h20
